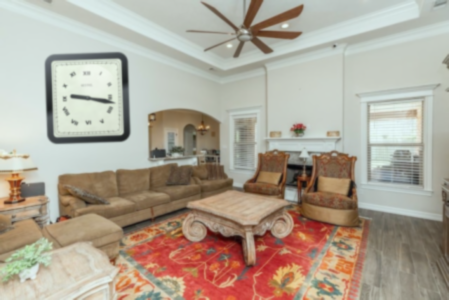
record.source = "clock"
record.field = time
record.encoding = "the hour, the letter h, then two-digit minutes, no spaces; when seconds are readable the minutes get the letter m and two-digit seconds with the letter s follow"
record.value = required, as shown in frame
9h17
